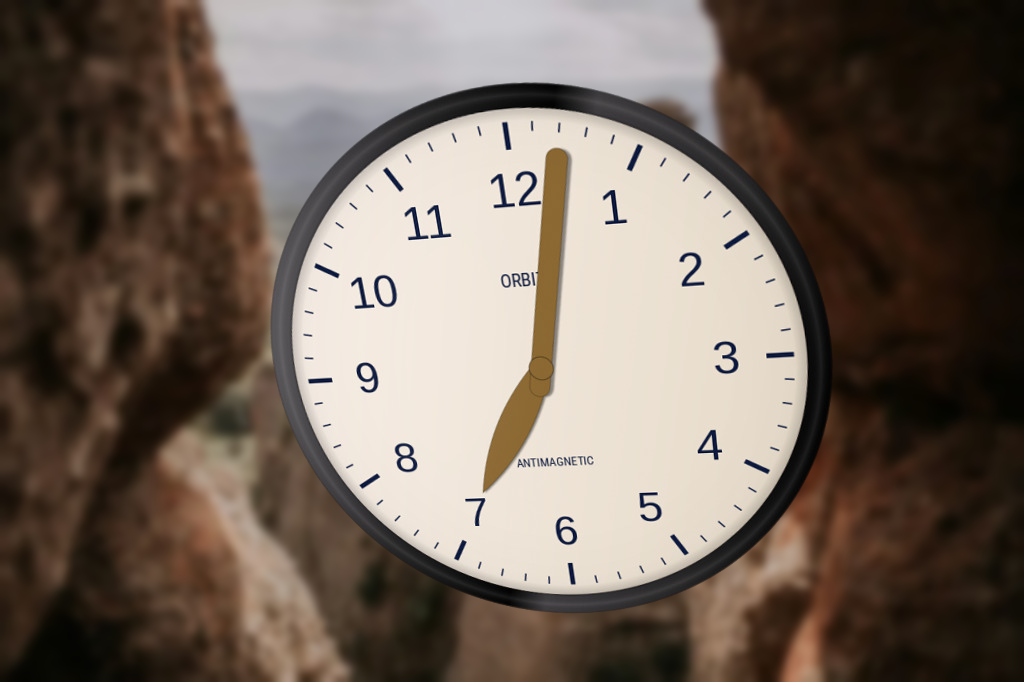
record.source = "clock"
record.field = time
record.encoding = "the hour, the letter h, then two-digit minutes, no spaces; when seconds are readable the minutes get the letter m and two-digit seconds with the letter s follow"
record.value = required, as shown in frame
7h02
